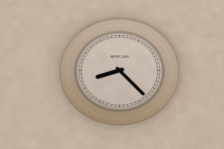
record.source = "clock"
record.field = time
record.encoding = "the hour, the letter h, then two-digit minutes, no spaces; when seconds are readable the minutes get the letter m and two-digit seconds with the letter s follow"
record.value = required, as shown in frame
8h23
